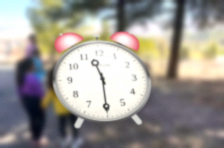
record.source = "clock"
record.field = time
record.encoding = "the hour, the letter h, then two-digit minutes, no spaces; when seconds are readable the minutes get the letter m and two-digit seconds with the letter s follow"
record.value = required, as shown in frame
11h30
